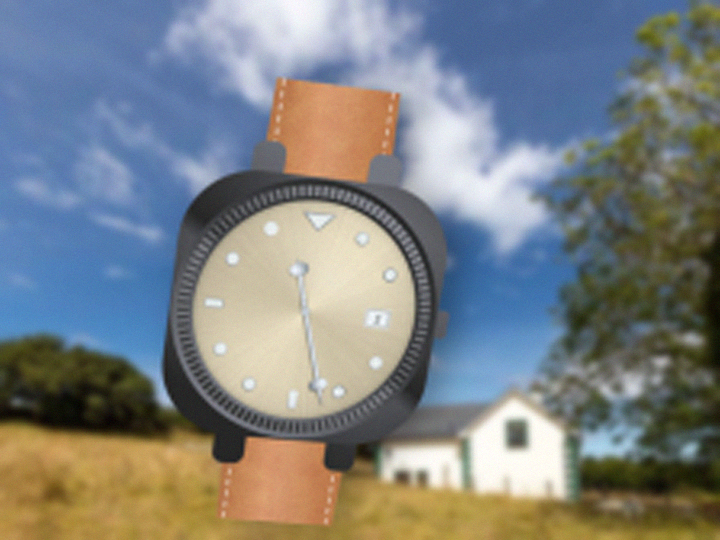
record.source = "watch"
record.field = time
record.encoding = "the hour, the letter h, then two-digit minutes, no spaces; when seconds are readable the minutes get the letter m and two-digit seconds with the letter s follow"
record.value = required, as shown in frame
11h27
